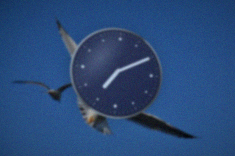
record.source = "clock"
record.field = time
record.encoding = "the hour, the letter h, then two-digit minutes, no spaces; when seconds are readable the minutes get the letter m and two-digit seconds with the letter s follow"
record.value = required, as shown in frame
7h10
